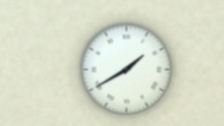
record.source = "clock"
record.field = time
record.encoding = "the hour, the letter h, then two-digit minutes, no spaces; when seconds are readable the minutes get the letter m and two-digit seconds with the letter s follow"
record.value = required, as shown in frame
1h40
